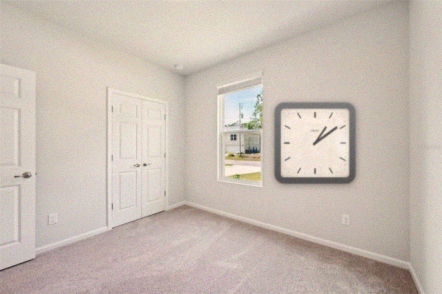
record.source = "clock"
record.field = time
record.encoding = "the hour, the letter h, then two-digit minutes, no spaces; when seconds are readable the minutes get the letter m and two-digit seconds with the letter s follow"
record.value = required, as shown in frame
1h09
